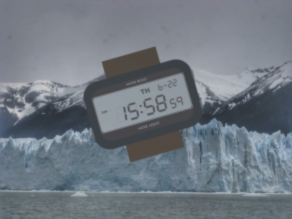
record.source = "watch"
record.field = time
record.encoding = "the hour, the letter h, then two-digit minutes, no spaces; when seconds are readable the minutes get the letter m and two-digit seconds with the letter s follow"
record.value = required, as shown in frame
15h58m59s
